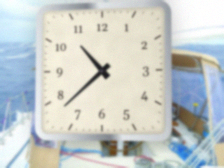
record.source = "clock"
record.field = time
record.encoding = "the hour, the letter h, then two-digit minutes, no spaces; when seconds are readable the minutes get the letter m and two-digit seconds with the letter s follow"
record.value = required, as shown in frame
10h38
